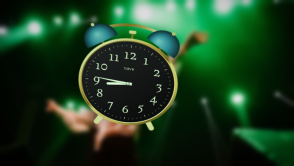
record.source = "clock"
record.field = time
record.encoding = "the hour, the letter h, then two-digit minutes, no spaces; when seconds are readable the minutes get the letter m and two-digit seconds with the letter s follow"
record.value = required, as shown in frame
8h46
